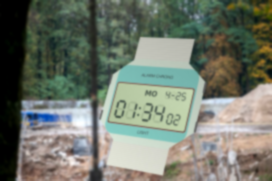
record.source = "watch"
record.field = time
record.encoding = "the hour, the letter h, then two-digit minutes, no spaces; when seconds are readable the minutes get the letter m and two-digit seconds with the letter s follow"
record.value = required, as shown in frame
1h34m02s
